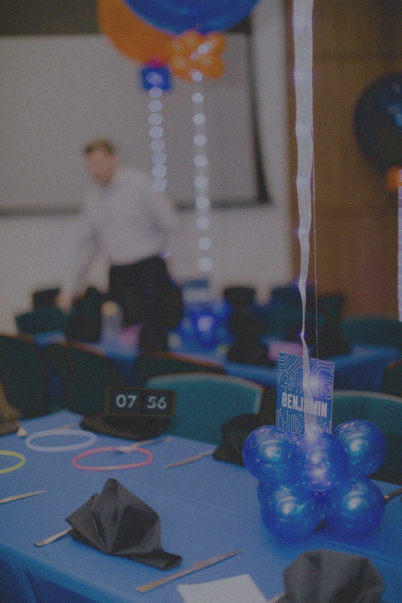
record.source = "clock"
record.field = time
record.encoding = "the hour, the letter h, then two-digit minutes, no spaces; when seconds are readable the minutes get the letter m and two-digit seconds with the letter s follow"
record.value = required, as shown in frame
7h56
